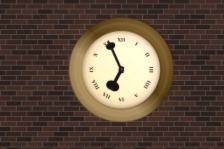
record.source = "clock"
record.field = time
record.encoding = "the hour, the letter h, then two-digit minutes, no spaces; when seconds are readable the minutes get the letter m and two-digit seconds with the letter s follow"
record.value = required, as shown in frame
6h56
